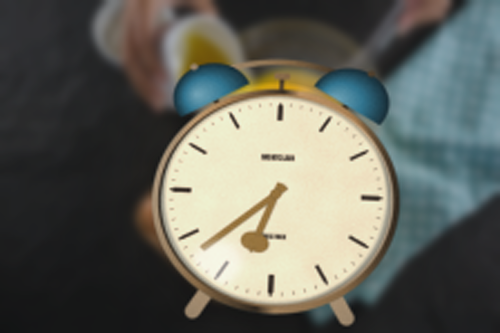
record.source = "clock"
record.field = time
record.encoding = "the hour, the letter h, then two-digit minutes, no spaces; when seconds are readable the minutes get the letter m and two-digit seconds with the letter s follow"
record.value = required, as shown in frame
6h38
